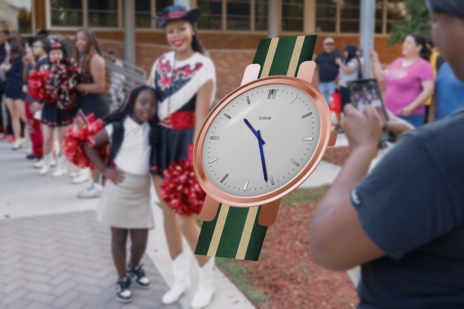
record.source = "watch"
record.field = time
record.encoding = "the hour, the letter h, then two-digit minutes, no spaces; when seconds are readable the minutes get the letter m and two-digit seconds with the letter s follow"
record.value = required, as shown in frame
10h26
